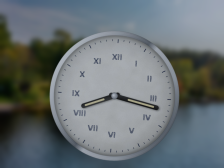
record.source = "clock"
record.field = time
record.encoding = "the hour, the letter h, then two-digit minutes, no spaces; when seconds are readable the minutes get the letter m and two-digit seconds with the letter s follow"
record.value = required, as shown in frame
8h17
